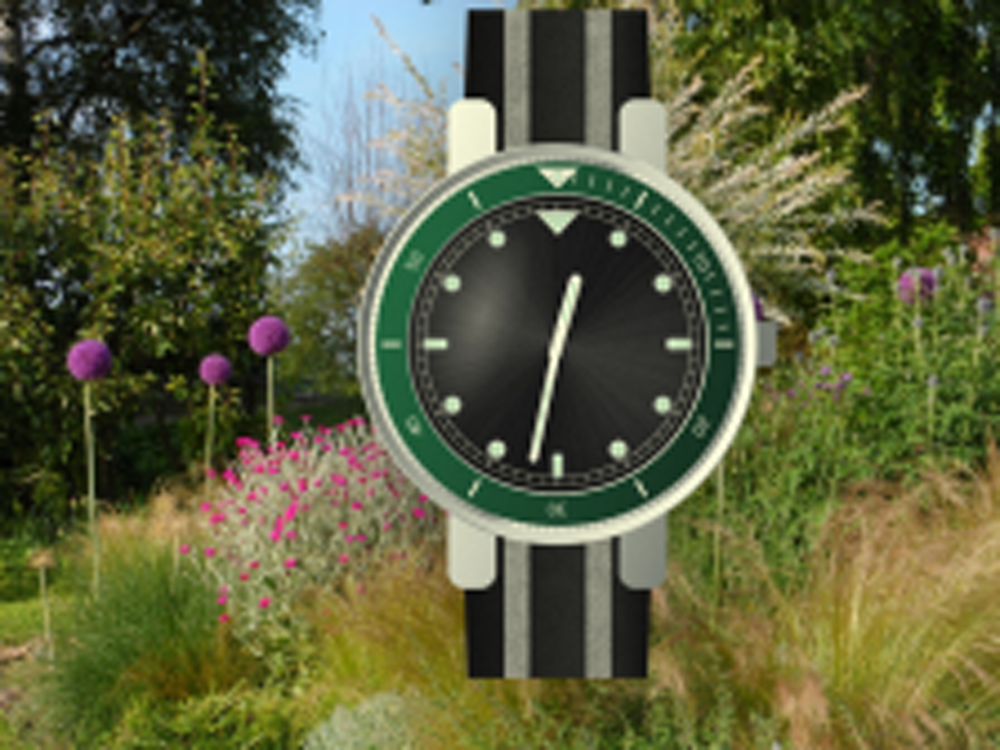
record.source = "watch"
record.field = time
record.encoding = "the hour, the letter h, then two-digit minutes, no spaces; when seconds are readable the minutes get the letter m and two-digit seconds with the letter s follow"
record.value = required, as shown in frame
12h32
